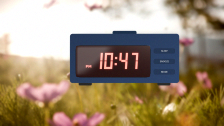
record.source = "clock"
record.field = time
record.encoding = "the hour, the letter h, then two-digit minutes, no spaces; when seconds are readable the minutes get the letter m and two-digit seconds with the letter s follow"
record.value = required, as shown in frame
10h47
